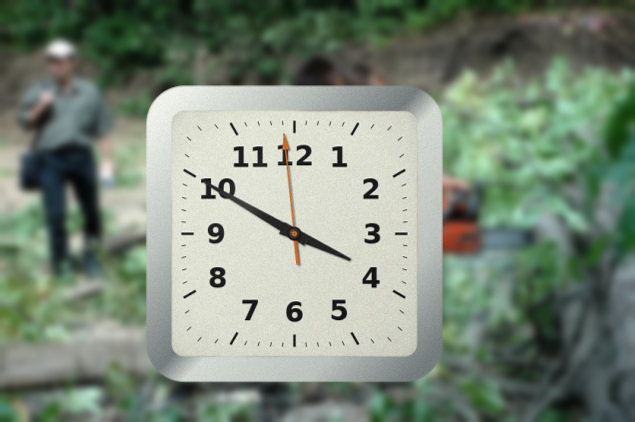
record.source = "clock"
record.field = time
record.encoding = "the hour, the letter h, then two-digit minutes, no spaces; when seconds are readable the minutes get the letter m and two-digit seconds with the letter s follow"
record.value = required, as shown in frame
3h49m59s
